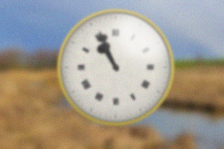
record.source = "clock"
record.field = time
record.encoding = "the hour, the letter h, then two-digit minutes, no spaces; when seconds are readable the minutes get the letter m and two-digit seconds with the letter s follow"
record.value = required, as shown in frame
10h56
